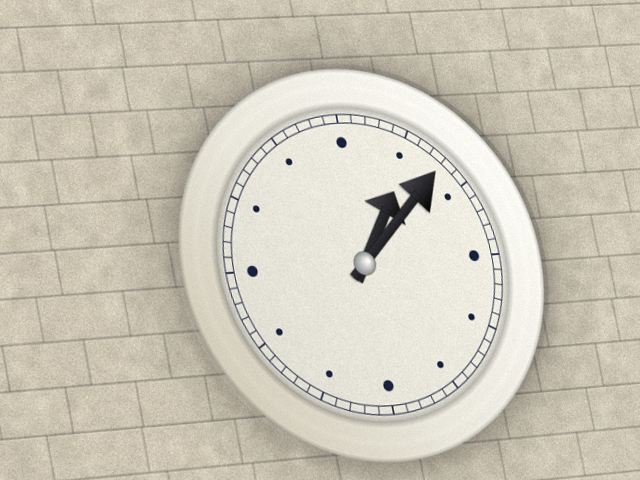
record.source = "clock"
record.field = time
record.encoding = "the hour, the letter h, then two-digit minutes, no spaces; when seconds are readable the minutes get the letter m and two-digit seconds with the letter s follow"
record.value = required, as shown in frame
1h08
